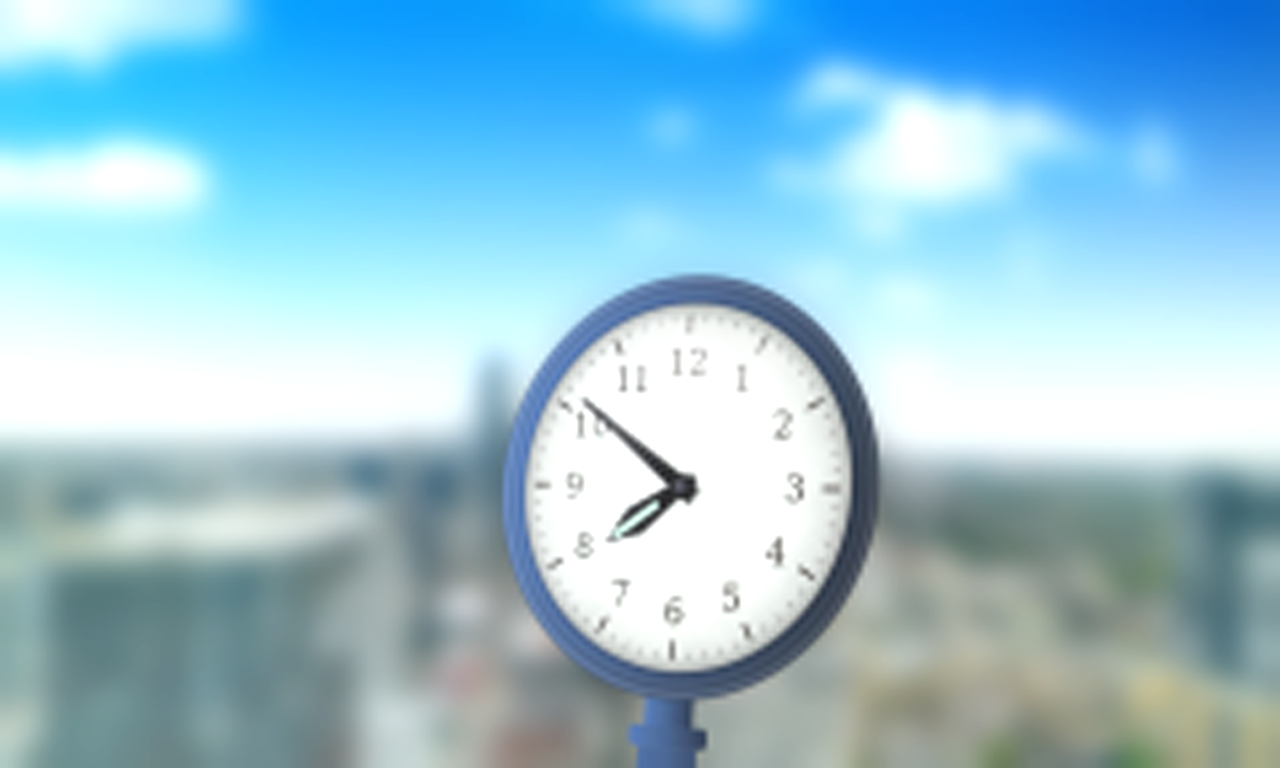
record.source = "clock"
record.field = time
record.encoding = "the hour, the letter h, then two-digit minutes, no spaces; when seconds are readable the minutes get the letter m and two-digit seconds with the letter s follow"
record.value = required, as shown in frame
7h51
